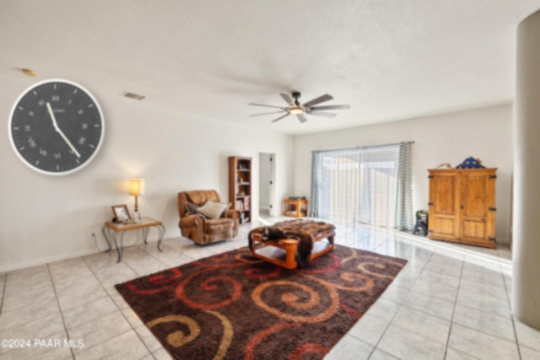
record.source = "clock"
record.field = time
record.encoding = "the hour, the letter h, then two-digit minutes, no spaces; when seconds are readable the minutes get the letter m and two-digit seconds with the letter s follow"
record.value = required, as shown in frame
11h24
